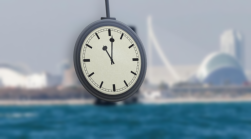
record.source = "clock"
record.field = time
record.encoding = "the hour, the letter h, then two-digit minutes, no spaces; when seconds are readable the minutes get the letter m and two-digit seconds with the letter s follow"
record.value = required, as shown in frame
11h01
